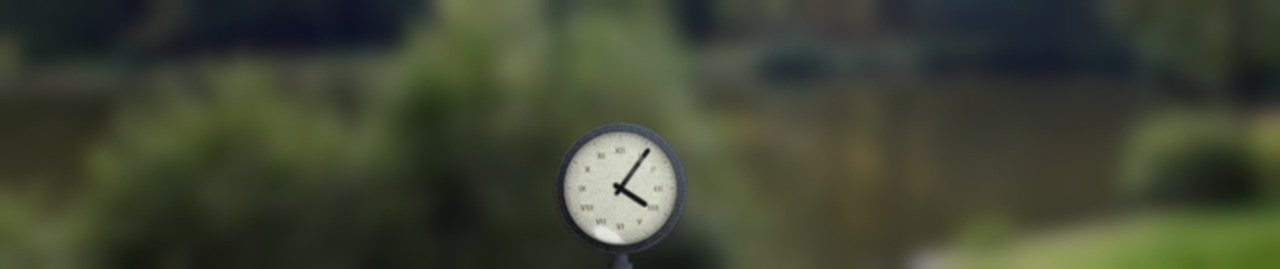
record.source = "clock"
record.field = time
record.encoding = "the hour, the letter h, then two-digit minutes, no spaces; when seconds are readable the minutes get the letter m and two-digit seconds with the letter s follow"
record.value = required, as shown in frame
4h06
